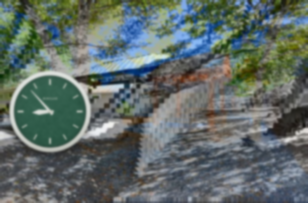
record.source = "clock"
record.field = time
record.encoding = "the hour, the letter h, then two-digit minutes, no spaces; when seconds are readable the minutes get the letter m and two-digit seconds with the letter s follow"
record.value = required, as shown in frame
8h53
